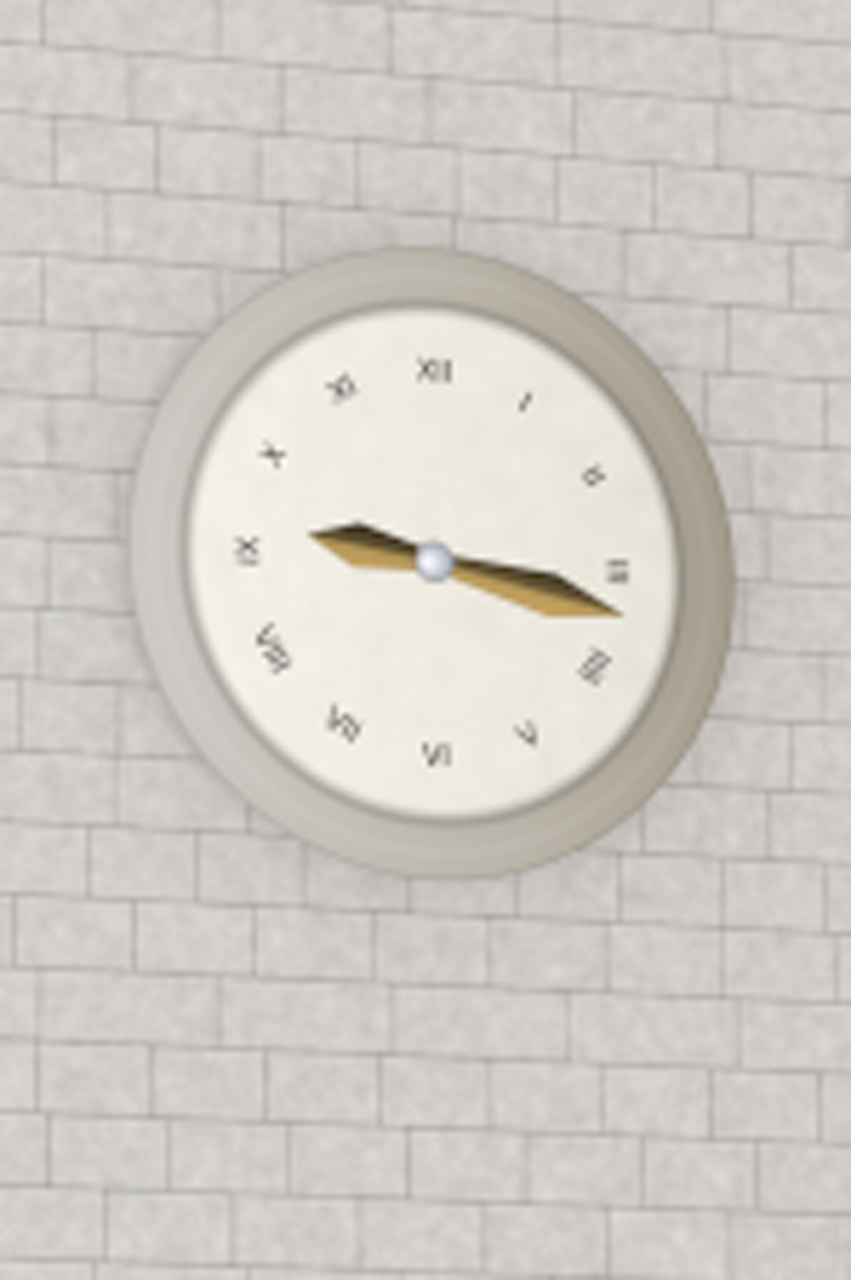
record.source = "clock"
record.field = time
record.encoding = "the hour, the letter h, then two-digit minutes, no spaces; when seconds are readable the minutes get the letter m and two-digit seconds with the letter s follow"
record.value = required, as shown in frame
9h17
